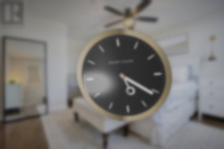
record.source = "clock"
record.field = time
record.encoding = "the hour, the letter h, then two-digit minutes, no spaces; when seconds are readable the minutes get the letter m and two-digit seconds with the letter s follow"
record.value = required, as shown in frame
5h21
